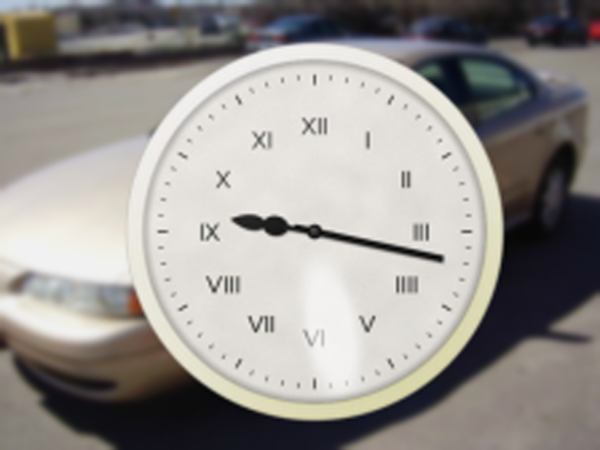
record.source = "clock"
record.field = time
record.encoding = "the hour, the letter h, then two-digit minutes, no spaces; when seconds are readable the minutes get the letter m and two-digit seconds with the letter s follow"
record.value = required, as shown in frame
9h17
